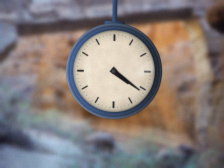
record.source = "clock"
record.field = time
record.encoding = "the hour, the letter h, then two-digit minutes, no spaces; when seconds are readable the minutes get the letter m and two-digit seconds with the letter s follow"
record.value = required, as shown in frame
4h21
